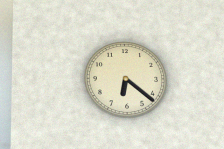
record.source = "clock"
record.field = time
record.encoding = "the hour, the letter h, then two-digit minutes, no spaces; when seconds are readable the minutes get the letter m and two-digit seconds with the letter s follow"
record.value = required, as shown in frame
6h22
